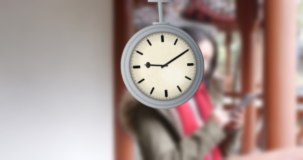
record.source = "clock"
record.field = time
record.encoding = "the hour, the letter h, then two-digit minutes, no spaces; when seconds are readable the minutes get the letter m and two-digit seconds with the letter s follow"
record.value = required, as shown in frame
9h10
